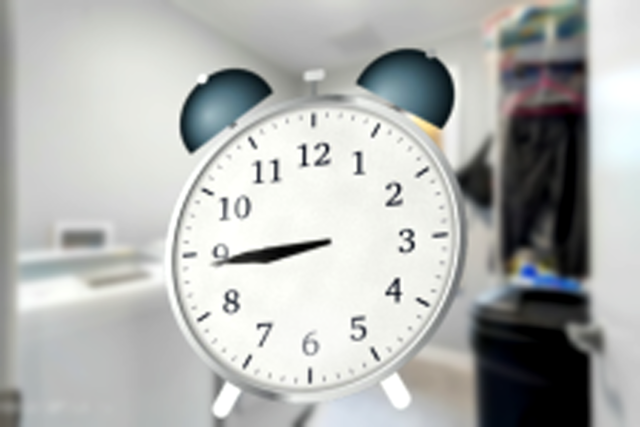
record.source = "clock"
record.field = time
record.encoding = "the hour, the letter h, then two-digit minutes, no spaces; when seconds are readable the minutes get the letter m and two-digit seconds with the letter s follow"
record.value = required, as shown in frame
8h44
